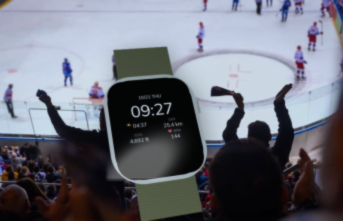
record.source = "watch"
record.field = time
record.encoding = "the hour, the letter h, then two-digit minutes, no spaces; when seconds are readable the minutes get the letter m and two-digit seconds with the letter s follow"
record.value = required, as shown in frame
9h27
